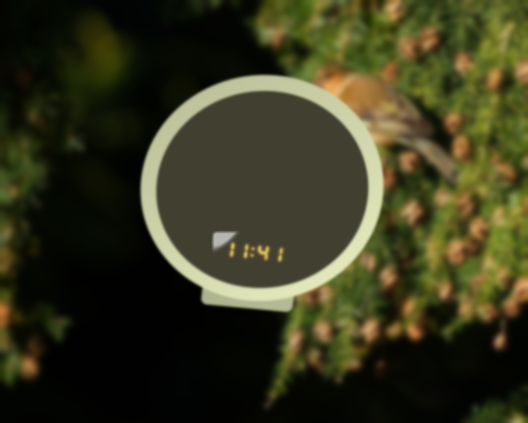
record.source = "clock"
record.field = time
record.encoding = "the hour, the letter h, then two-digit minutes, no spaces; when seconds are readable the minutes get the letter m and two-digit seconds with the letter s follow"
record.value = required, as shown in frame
11h41
